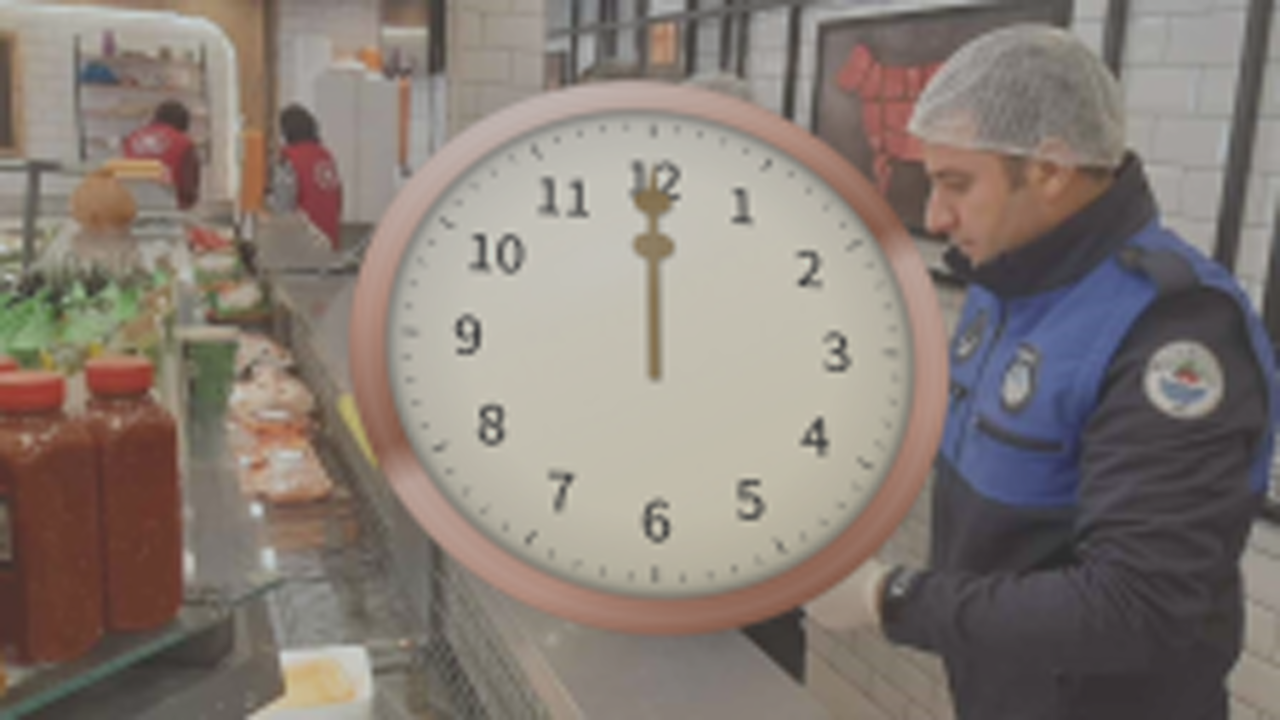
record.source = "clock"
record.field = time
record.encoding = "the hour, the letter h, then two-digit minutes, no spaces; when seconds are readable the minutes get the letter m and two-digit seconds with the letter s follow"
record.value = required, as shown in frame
12h00
